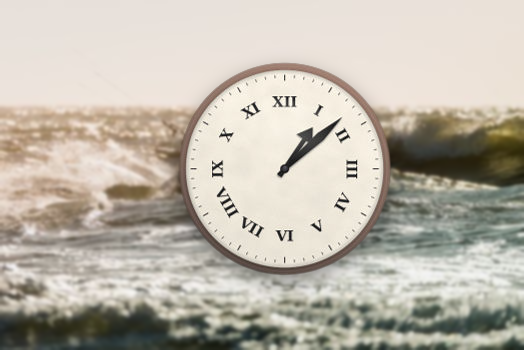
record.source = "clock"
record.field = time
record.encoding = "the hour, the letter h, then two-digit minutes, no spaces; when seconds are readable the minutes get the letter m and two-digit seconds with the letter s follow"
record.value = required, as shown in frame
1h08
